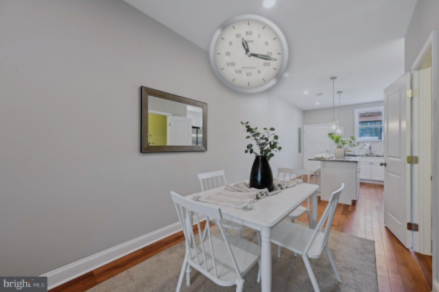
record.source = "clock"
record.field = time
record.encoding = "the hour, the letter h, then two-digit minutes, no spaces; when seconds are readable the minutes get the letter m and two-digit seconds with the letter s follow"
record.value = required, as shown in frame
11h17
